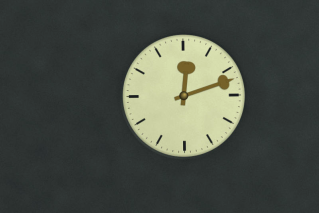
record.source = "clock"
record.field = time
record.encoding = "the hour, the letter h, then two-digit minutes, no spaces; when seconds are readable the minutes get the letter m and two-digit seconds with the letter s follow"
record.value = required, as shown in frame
12h12
